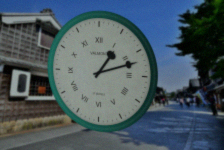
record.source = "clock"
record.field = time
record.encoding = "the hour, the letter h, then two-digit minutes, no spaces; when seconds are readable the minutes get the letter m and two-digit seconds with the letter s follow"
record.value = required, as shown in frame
1h12
